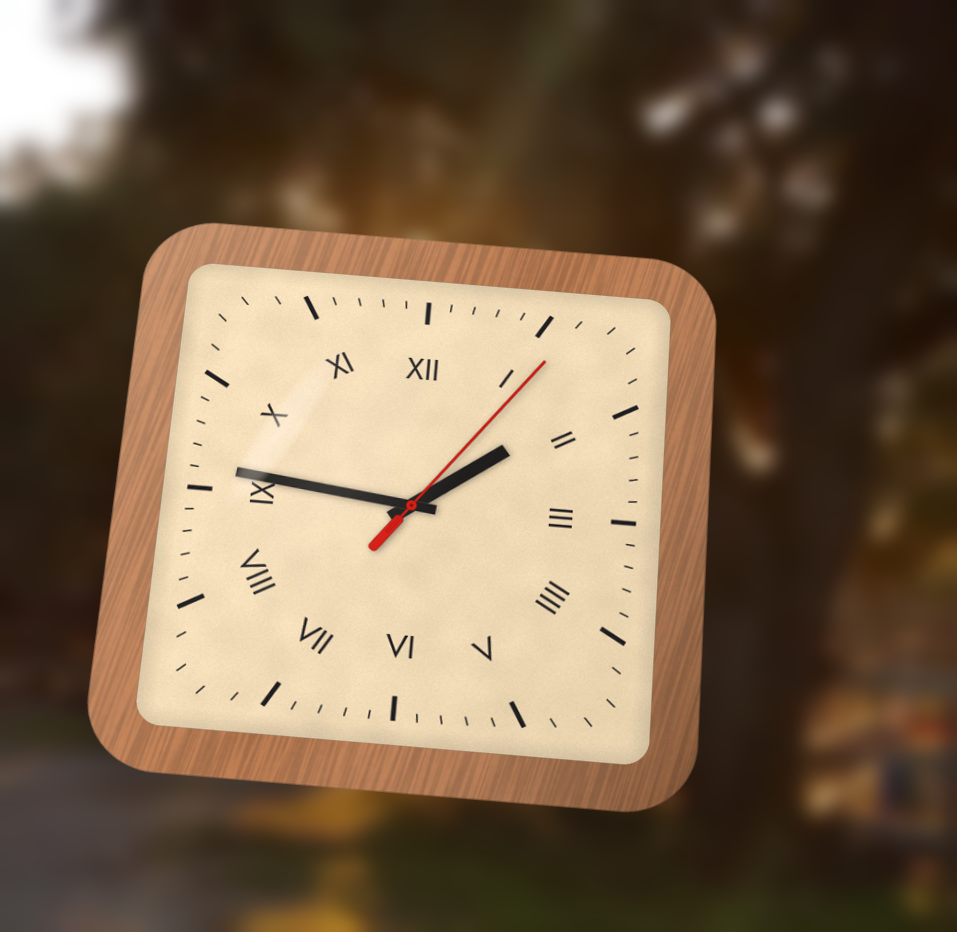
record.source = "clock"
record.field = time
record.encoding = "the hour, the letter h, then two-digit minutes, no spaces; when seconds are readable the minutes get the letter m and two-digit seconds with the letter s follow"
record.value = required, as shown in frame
1h46m06s
